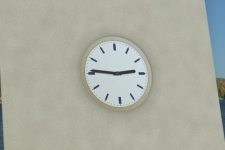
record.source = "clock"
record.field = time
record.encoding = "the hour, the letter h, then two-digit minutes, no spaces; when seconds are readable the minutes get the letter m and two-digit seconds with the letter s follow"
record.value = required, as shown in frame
2h46
